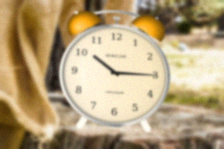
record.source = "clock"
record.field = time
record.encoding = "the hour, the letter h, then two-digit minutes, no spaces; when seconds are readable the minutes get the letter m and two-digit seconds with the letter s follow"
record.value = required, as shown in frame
10h15
